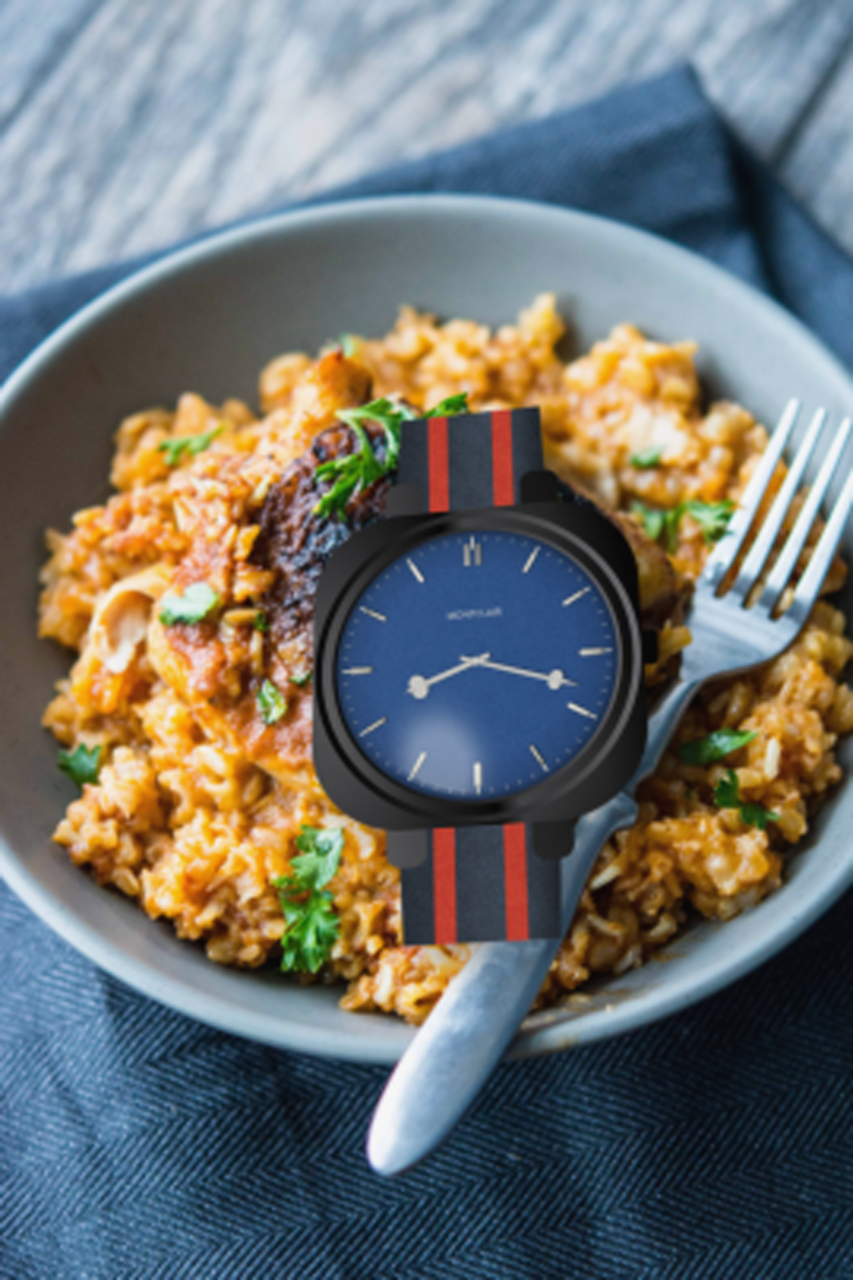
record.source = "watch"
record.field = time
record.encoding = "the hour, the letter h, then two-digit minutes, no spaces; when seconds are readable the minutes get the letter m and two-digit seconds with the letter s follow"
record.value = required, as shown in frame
8h18
